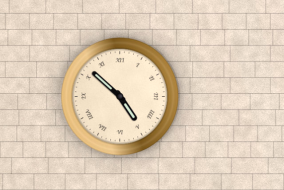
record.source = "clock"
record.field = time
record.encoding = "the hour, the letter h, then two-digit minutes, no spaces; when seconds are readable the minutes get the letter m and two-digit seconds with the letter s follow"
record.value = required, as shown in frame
4h52
